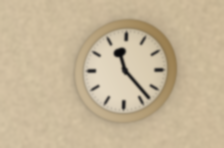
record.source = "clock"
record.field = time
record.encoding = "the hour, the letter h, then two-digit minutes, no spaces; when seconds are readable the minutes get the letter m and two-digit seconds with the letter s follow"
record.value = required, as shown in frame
11h23
